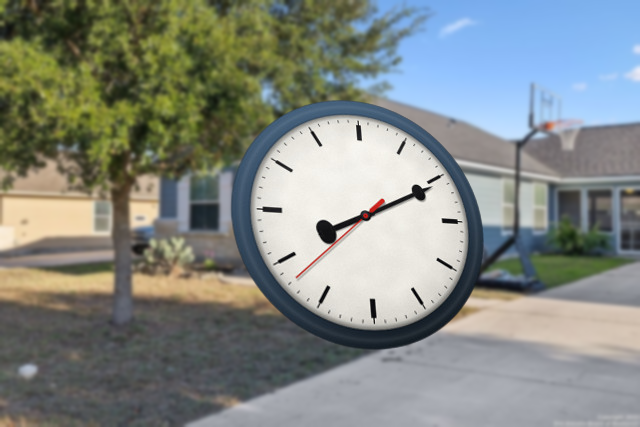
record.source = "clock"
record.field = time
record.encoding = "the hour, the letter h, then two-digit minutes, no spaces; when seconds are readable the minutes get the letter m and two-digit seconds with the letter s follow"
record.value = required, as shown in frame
8h10m38s
